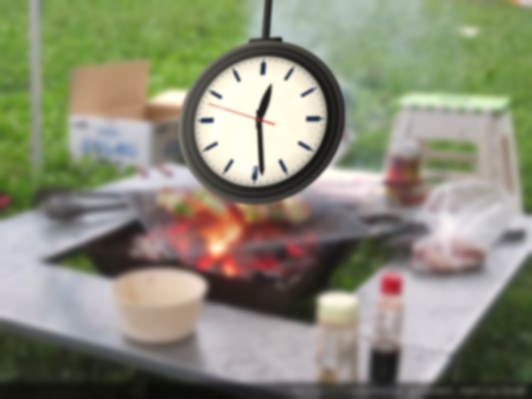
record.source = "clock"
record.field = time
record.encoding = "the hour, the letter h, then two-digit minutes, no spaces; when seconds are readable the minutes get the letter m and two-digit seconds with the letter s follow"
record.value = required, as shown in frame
12h28m48s
